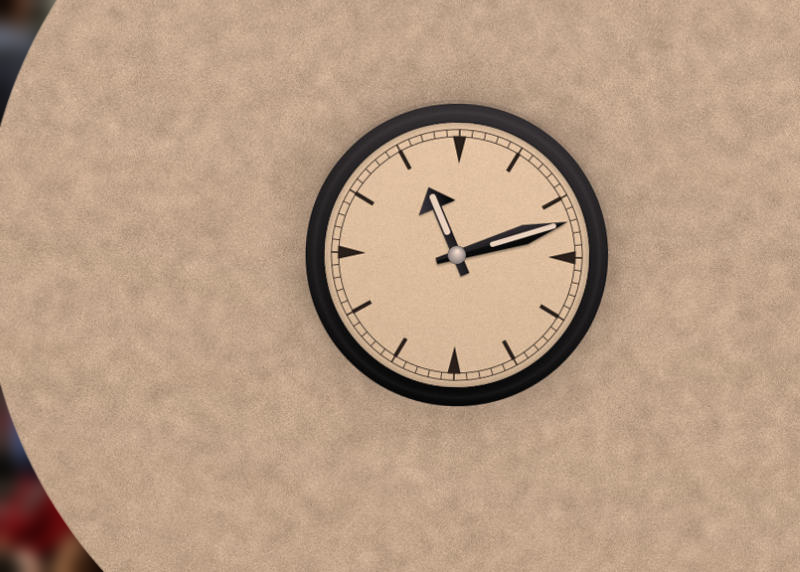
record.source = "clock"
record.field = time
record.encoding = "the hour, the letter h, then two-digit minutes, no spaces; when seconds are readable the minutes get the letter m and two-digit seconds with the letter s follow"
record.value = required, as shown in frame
11h12
